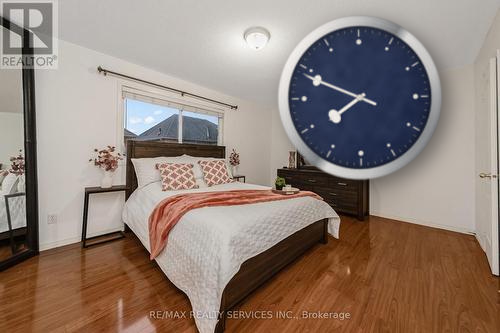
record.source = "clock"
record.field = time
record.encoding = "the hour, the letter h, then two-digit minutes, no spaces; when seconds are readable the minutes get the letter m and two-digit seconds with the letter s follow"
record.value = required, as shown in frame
7h48m49s
